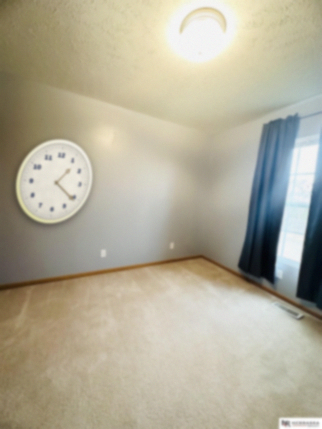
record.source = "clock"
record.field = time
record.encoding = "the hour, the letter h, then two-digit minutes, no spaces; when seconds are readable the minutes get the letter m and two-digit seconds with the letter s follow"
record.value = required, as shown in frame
1h21
